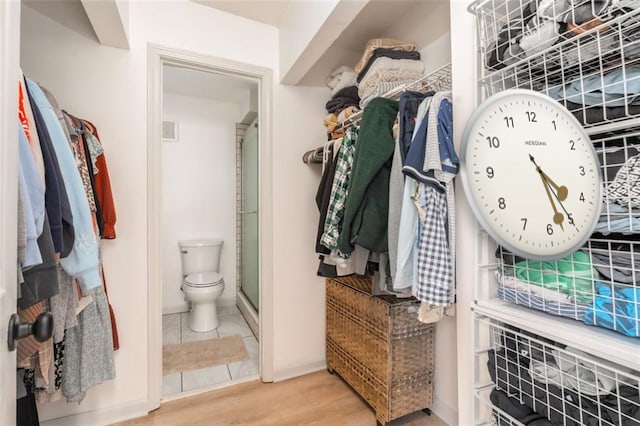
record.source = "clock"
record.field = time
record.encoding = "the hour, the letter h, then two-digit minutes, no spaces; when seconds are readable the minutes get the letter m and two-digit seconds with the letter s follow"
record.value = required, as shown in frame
4h27m25s
